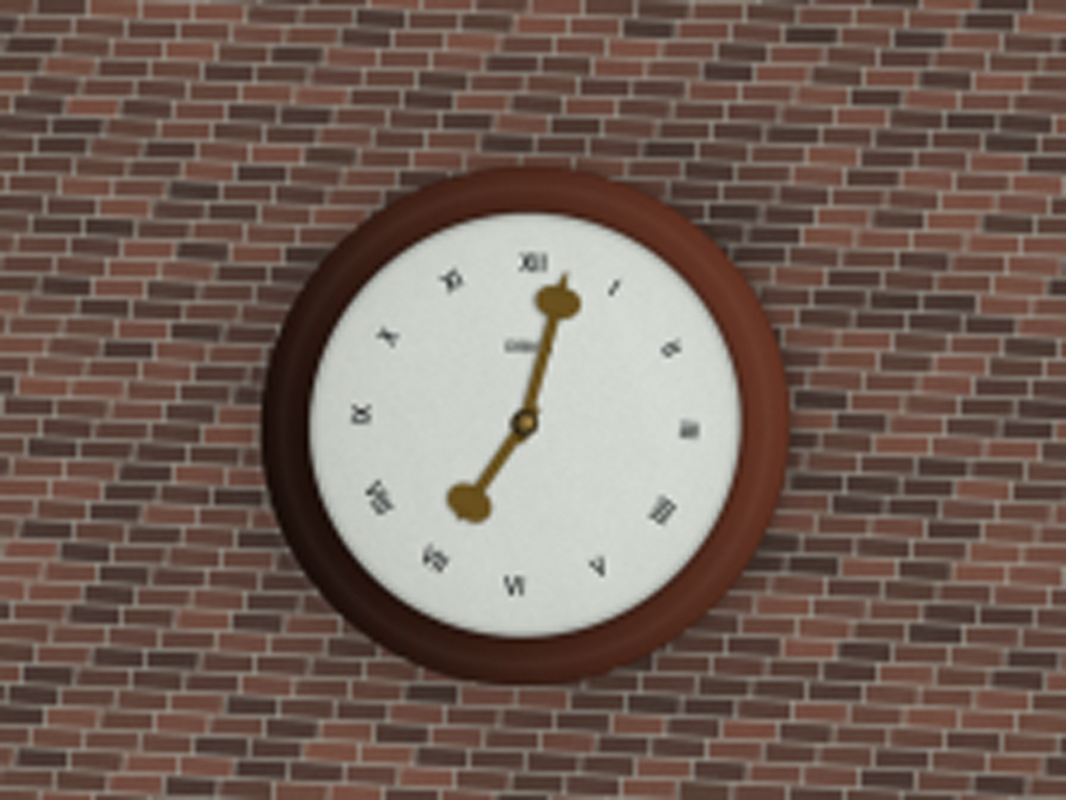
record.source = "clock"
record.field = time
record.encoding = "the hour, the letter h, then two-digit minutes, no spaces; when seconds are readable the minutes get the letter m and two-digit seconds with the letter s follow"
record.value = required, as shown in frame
7h02
